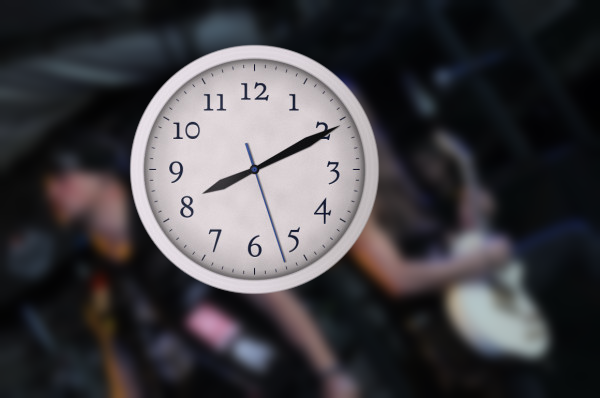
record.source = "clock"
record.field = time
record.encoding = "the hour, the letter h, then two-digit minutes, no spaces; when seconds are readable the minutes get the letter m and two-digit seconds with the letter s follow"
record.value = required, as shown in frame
8h10m27s
